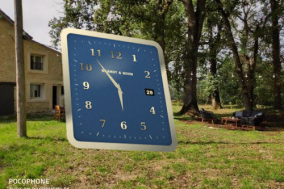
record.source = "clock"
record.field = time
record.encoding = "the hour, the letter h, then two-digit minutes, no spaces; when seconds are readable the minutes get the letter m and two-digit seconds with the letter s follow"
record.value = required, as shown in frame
5h54
